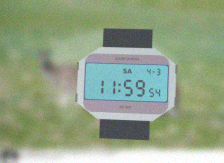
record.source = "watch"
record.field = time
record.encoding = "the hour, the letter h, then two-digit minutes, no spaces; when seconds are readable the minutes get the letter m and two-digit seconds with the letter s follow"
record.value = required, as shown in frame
11h59m54s
